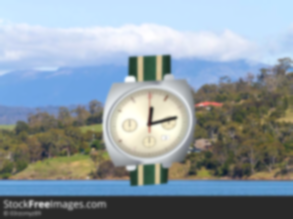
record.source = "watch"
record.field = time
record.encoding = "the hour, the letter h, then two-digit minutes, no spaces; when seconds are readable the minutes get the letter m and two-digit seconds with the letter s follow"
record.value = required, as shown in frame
12h13
